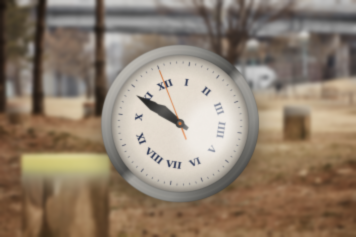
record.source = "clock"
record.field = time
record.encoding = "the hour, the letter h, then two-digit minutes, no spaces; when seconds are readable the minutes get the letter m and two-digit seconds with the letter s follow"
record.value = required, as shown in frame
10h54m00s
